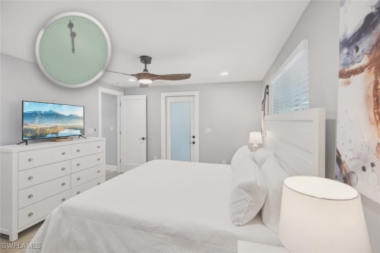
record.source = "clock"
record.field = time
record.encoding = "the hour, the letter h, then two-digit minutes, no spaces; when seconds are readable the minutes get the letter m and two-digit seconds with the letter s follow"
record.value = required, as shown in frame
11h59
